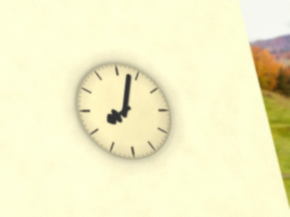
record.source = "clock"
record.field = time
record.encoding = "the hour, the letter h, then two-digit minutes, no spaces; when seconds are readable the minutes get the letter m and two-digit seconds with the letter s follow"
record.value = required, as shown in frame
8h03
